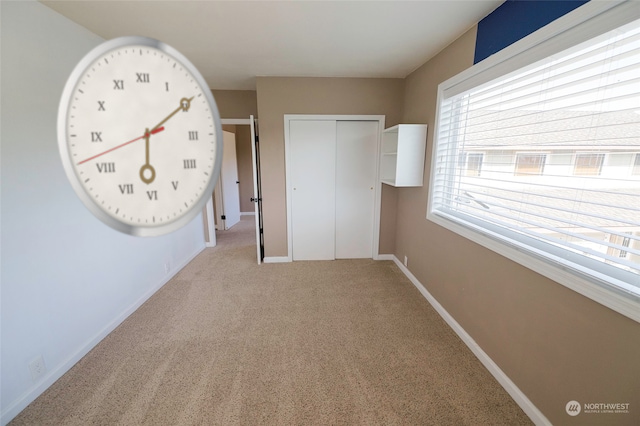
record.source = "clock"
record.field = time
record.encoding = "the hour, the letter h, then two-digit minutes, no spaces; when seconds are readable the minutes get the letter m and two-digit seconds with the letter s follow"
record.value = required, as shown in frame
6h09m42s
